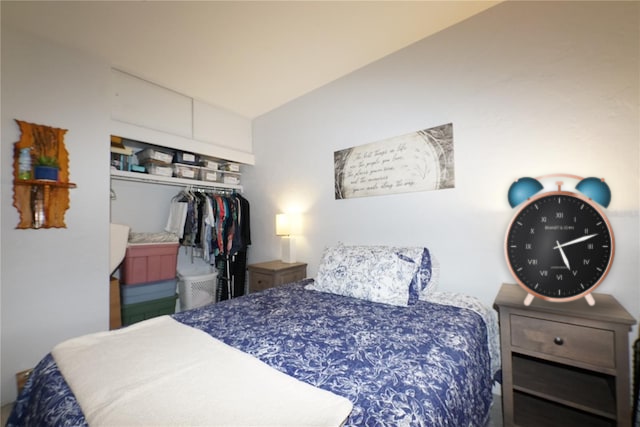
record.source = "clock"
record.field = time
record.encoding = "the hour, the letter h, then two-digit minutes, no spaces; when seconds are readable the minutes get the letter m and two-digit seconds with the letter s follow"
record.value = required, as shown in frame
5h12
